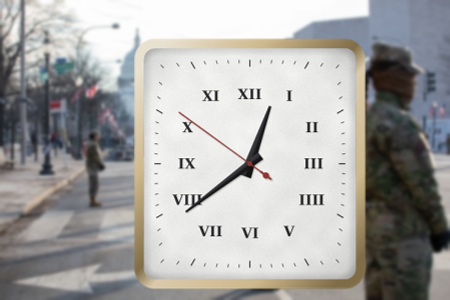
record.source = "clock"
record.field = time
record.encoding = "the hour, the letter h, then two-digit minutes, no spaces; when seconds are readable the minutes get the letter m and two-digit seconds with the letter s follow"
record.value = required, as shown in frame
12h38m51s
